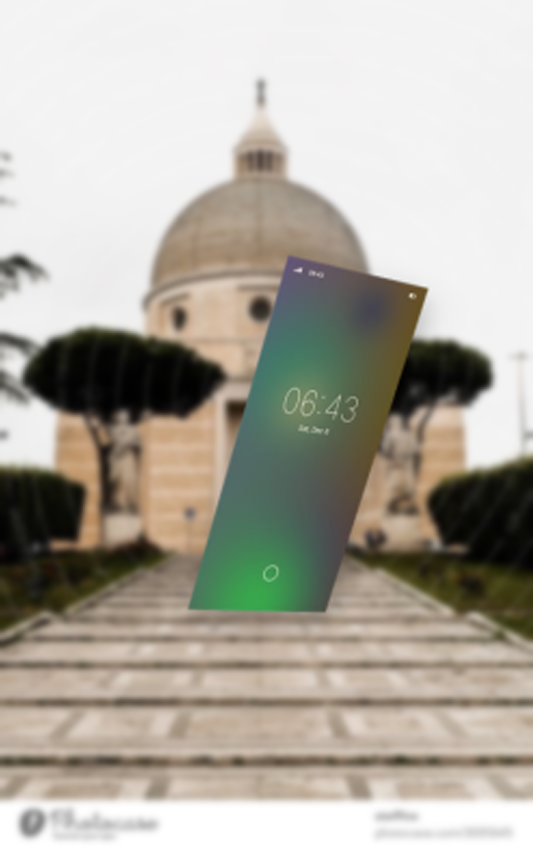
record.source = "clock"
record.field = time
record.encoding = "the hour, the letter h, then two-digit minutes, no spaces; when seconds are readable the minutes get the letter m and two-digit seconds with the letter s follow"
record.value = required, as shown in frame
6h43
